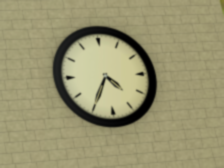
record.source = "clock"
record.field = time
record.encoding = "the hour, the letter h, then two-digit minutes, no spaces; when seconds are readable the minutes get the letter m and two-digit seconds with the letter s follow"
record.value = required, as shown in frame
4h35
